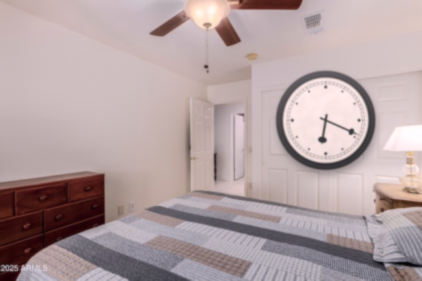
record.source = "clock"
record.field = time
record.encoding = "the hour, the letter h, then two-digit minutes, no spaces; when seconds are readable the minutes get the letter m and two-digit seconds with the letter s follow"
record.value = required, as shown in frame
6h19
